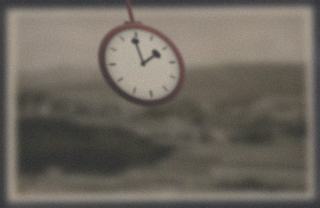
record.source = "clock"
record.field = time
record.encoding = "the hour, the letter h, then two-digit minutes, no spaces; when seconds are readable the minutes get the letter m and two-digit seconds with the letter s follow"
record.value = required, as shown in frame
1h59
